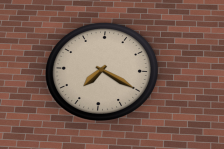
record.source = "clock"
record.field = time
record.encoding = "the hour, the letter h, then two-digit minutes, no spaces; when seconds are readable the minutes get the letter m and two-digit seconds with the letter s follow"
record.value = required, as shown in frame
7h20
